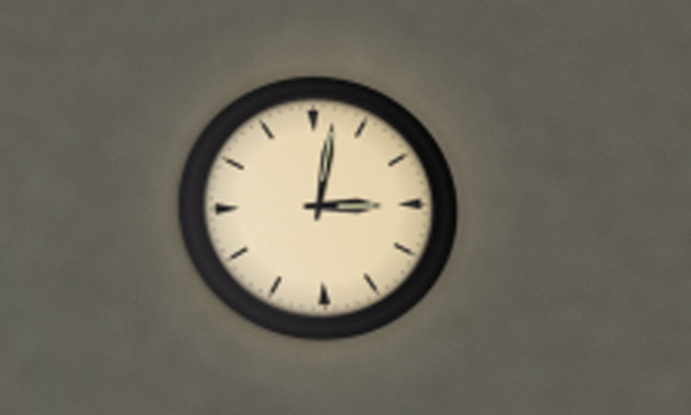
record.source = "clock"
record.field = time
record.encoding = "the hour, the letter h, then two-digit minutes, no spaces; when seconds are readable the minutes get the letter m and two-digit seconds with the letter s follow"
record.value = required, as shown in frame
3h02
